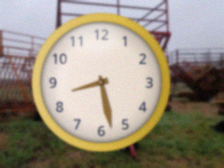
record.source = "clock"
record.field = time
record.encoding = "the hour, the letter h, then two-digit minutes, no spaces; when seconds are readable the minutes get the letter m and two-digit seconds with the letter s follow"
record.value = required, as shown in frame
8h28
